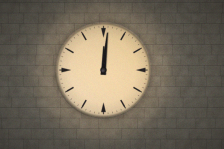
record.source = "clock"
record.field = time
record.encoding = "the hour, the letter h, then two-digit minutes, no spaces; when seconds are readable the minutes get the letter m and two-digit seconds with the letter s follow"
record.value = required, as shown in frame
12h01
